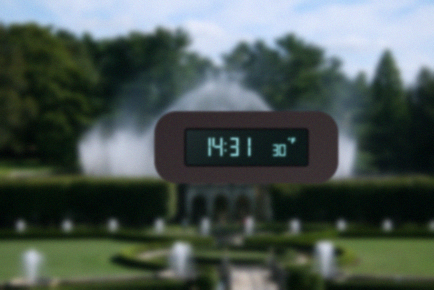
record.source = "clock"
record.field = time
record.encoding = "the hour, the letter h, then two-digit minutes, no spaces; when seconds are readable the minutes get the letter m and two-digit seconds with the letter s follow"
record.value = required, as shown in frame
14h31
